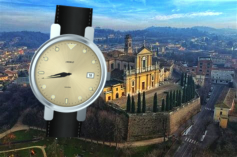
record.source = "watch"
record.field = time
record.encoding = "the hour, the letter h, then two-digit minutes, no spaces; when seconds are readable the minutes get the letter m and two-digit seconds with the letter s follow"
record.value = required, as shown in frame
8h43
